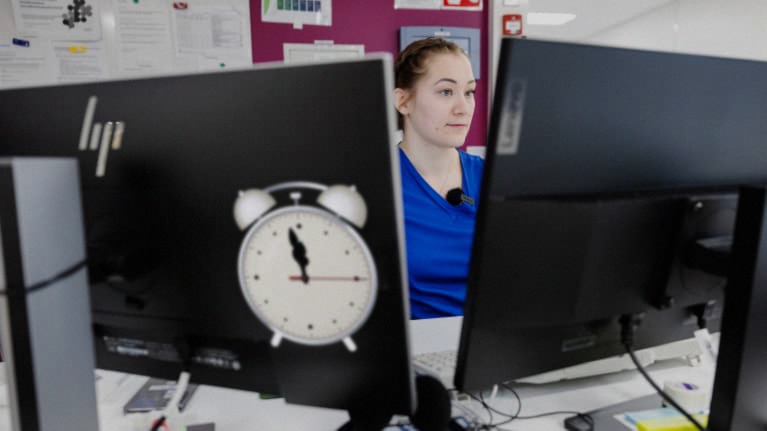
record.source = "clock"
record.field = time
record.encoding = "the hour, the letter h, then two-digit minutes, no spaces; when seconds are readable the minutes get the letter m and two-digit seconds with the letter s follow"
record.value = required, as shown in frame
11h58m15s
